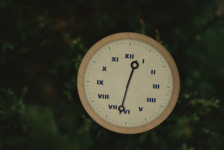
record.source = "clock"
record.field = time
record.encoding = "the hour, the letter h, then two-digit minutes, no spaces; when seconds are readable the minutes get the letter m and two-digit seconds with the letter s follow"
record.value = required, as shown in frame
12h32
